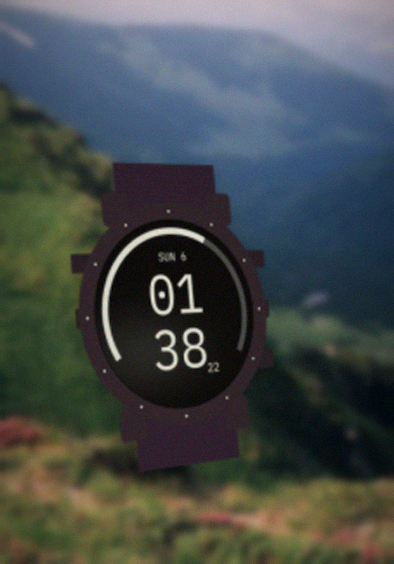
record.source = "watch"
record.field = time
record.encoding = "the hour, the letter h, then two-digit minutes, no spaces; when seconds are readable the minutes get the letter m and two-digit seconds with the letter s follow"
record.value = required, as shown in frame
1h38
